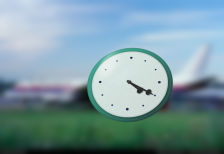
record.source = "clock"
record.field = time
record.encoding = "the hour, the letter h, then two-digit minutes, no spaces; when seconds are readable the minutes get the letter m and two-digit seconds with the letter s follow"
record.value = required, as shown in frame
4h20
